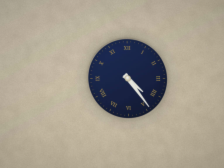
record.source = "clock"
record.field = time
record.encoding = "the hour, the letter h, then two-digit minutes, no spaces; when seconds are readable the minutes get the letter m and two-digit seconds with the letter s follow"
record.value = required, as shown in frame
4h24
